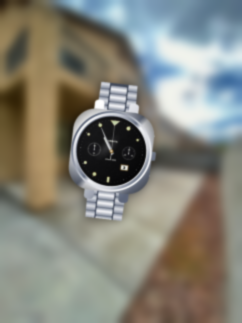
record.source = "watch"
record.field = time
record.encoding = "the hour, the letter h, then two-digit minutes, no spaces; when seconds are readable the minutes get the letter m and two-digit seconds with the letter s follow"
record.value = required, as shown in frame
10h55
